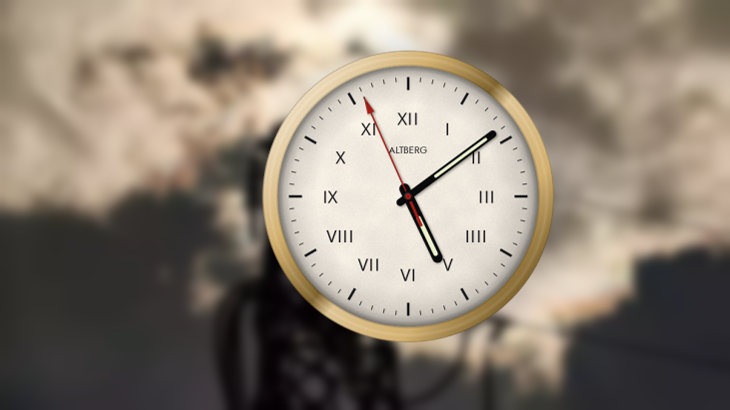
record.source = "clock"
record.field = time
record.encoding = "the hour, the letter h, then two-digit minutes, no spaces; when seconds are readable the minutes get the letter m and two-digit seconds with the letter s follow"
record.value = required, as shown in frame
5h08m56s
